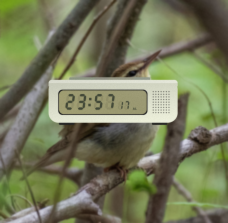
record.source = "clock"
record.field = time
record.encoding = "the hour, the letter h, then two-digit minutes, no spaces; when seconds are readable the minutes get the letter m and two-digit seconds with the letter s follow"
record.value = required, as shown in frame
23h57m17s
